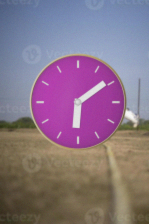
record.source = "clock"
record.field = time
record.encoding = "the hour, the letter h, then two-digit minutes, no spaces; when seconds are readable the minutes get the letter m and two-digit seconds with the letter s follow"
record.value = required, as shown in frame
6h09
